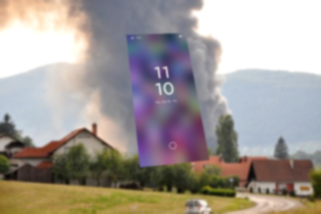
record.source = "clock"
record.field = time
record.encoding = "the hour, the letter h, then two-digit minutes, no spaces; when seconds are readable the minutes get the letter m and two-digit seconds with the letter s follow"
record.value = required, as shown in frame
11h10
